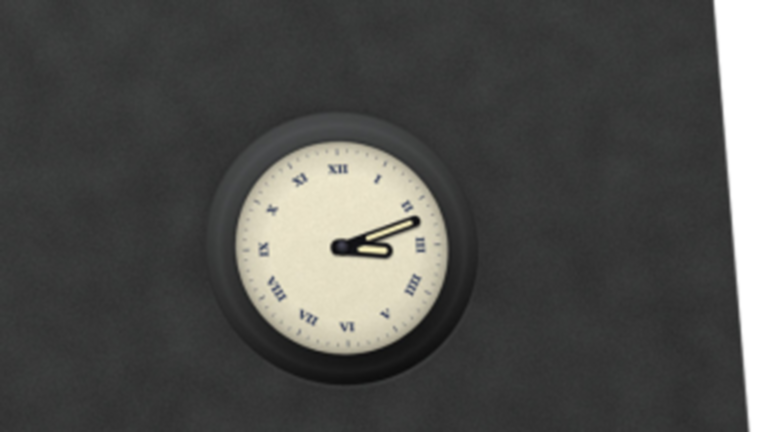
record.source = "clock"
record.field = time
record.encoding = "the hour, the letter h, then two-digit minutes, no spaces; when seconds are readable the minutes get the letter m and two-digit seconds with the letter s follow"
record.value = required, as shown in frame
3h12
